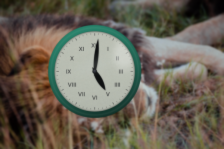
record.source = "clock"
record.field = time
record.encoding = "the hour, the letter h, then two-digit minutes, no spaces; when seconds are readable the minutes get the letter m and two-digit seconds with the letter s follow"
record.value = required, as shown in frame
5h01
